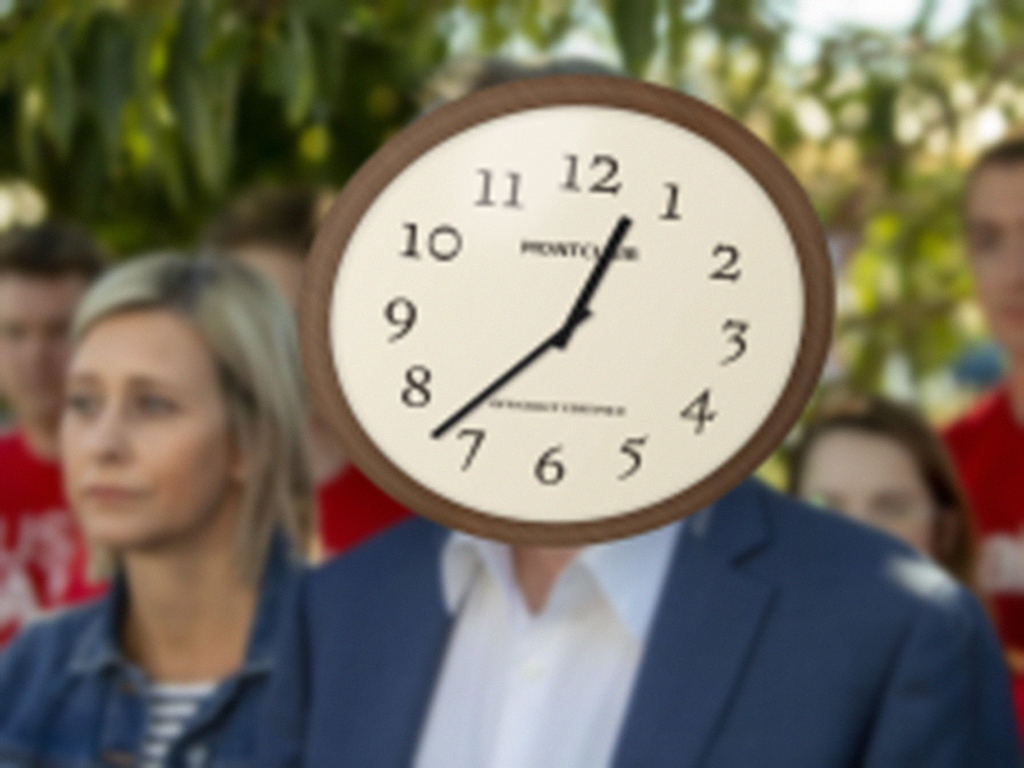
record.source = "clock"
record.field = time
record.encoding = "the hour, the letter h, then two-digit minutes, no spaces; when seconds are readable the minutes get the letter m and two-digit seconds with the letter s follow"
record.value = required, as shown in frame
12h37
